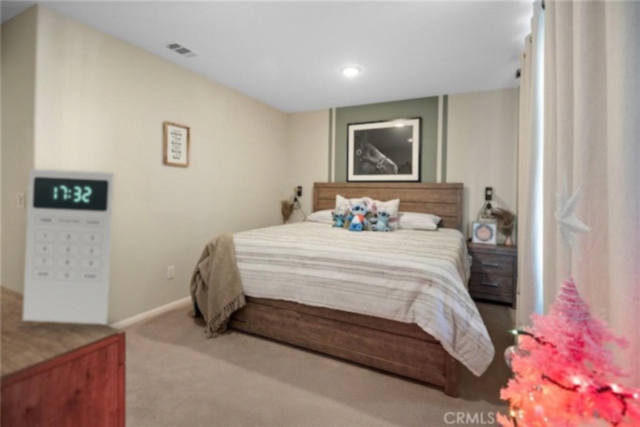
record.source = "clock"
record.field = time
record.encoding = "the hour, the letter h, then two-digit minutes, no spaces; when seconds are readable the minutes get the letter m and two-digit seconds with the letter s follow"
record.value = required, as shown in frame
17h32
